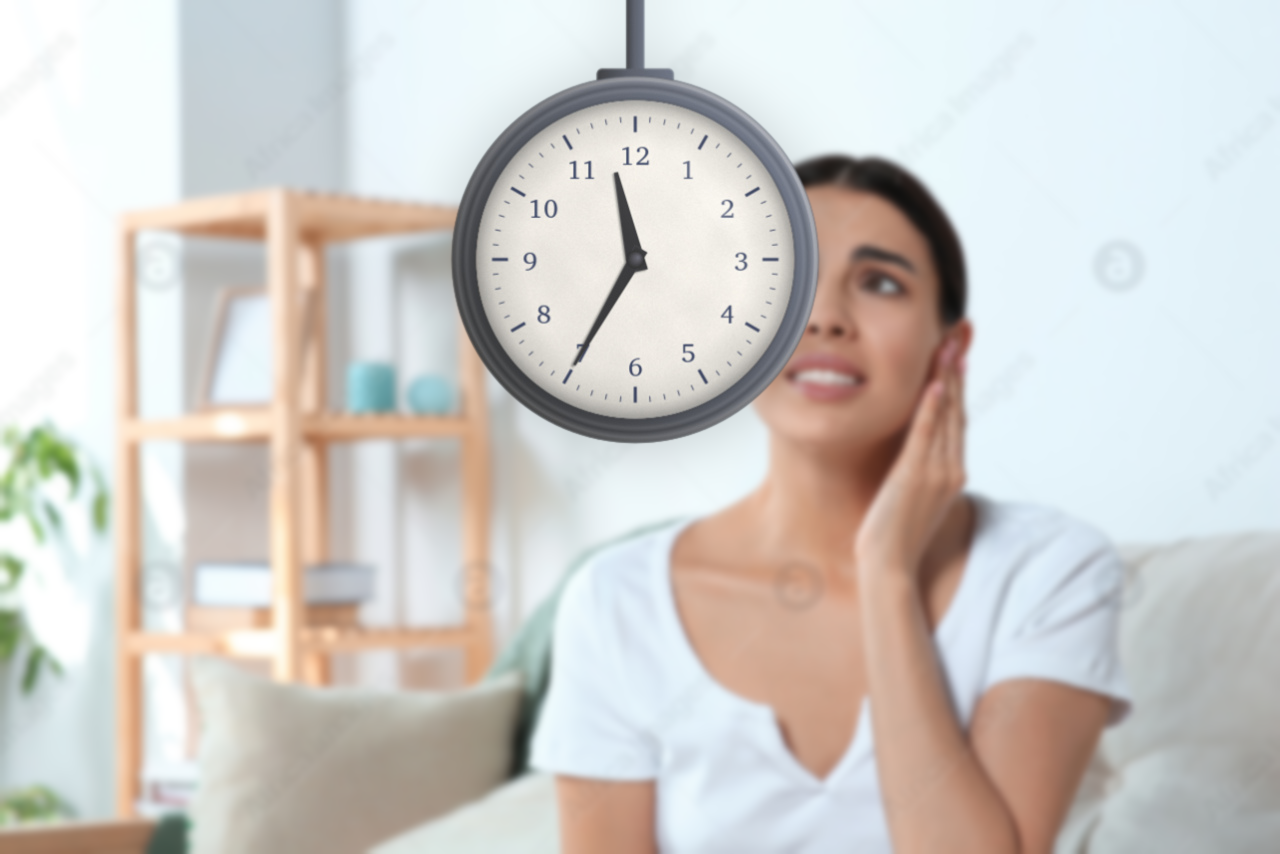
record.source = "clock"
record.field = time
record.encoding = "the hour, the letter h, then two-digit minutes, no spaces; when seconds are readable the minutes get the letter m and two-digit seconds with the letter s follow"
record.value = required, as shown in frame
11h35
